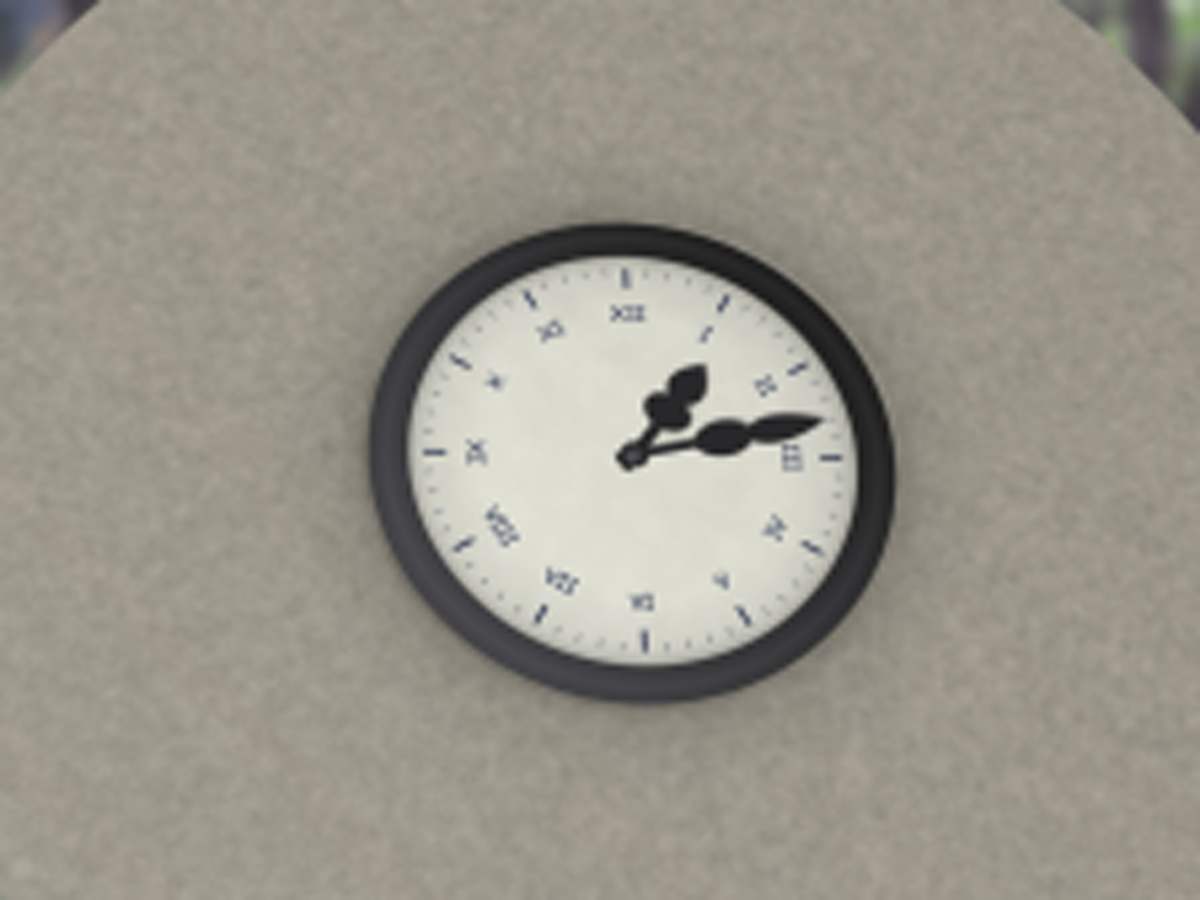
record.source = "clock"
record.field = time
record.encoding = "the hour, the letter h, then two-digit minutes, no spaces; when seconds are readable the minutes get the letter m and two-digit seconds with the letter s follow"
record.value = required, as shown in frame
1h13
